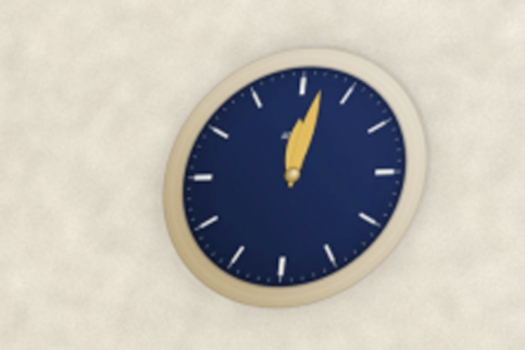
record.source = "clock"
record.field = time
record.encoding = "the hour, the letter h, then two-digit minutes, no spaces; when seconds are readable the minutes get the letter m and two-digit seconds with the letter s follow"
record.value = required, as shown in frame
12h02
